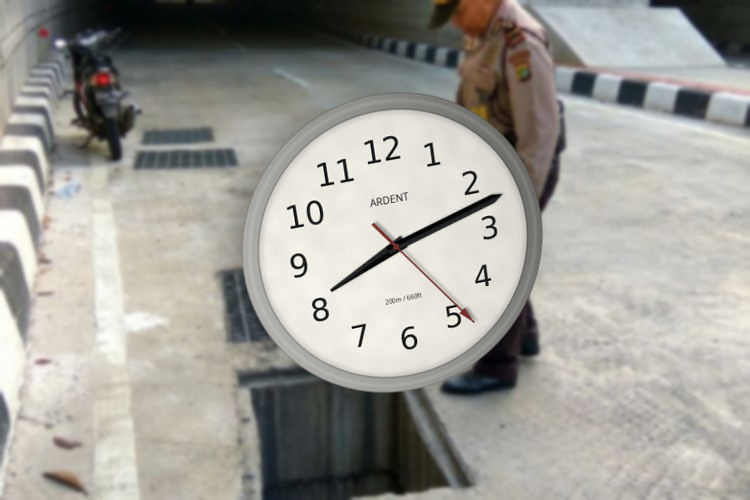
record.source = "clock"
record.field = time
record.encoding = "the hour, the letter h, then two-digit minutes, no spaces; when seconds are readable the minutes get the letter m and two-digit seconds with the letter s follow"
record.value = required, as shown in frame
8h12m24s
